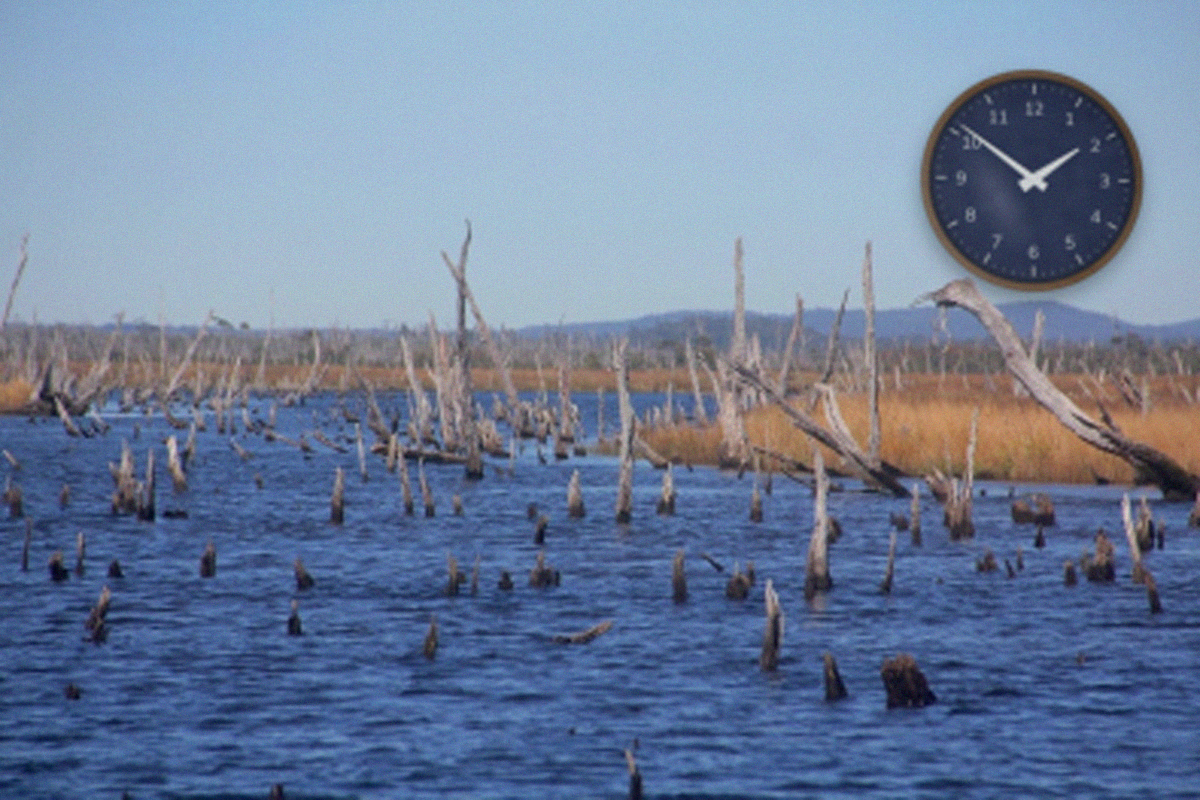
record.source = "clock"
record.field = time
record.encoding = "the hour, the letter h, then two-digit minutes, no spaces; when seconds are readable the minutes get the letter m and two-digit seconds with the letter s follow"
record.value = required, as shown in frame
1h51
